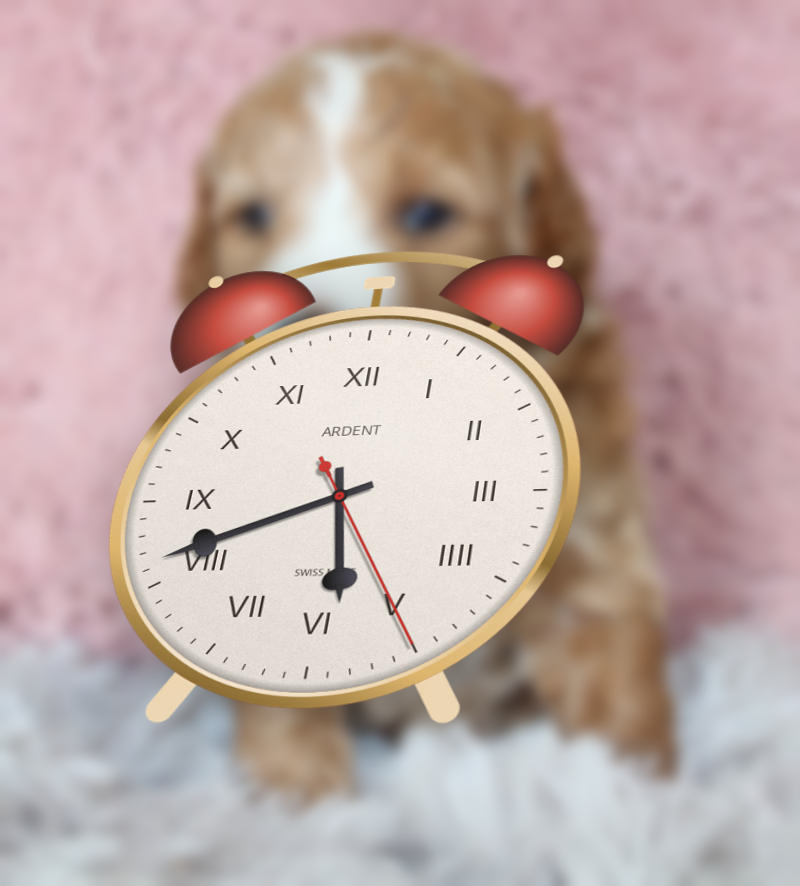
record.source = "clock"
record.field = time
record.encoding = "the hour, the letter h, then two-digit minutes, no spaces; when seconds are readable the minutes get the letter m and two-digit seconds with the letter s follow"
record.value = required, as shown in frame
5h41m25s
